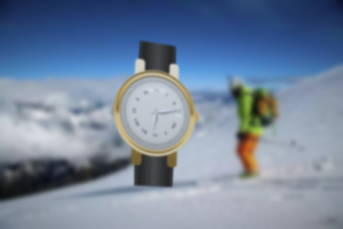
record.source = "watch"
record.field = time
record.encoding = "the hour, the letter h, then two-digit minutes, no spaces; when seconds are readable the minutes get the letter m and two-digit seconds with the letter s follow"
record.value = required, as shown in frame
6h13
